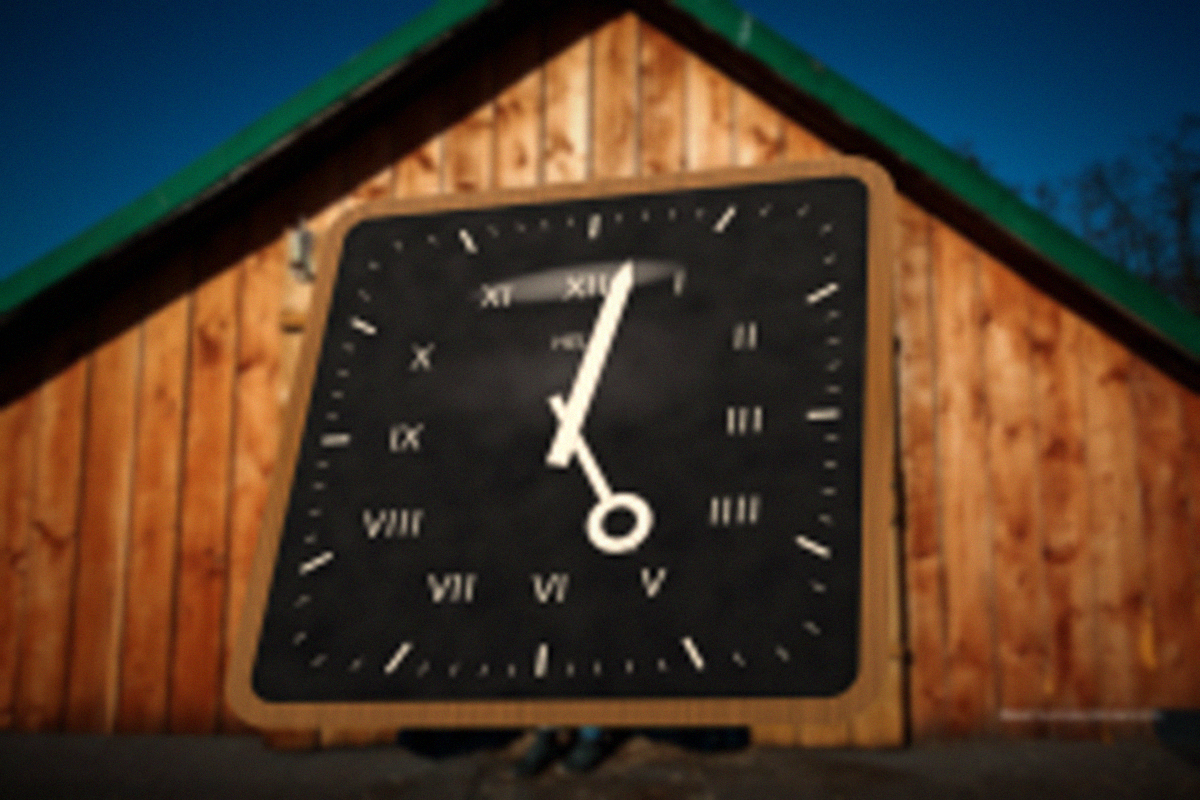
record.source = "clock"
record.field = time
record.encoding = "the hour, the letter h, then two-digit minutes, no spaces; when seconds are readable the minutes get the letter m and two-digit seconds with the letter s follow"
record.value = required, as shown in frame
5h02
